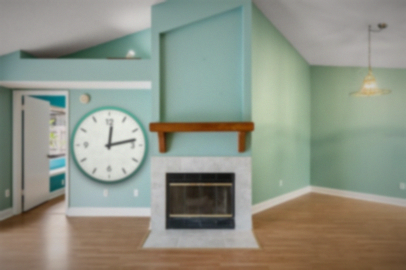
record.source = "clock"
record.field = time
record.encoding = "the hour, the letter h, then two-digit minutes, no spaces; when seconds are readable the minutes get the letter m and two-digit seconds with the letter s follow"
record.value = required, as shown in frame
12h13
